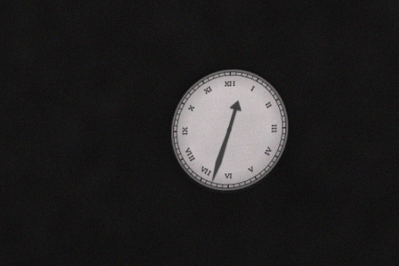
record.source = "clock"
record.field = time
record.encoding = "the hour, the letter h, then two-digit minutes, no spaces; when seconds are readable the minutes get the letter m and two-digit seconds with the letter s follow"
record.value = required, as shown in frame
12h33
